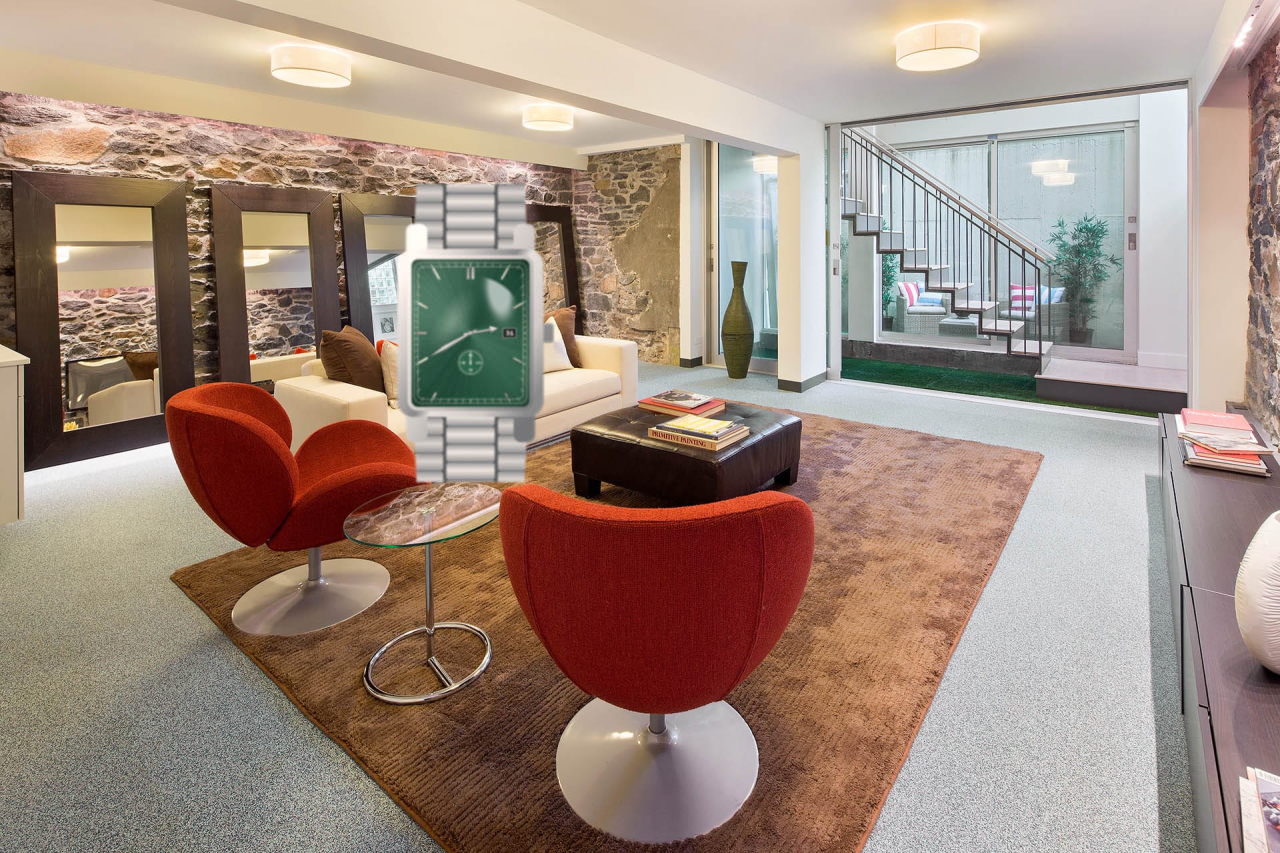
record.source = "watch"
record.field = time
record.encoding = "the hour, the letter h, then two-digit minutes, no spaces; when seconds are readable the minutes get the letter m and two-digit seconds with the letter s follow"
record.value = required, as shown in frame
2h40
